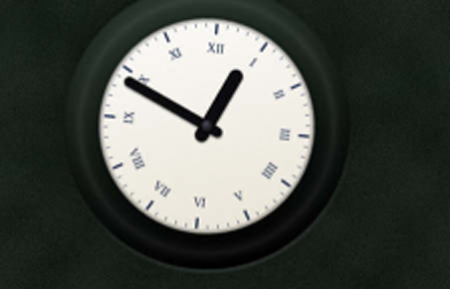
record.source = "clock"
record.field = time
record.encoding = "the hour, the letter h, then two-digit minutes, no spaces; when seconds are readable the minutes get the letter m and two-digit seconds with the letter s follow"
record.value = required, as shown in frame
12h49
